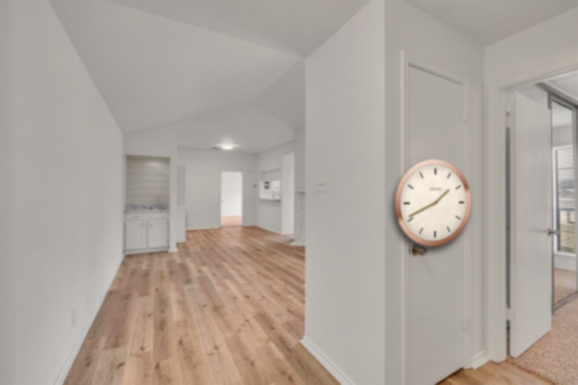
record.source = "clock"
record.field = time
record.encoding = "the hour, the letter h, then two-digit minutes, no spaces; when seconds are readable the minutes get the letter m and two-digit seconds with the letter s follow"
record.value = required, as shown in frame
1h41
